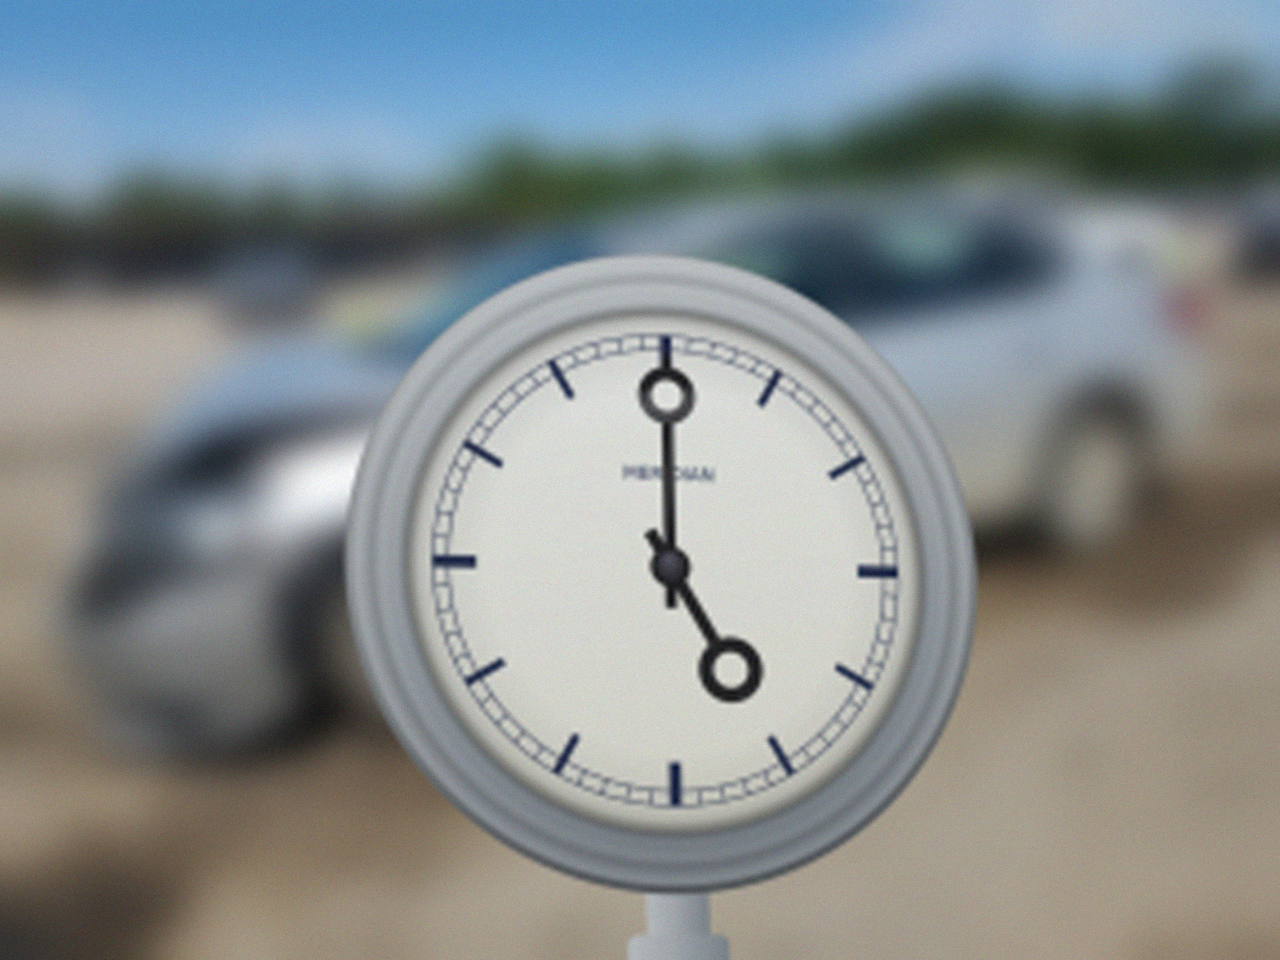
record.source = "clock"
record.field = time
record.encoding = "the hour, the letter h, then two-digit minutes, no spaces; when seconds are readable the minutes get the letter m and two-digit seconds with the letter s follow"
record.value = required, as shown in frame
5h00
